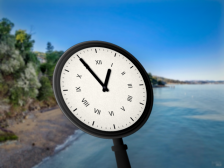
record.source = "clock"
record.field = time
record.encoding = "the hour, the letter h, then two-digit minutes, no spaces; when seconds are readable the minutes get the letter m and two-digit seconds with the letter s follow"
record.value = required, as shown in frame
12h55
